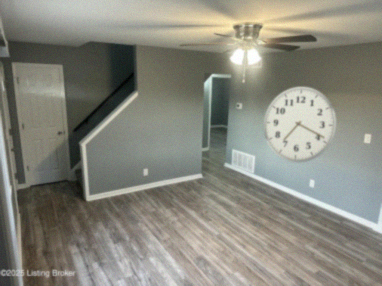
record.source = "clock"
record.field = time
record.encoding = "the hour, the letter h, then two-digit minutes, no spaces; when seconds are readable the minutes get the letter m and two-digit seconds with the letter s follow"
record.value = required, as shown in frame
7h19
